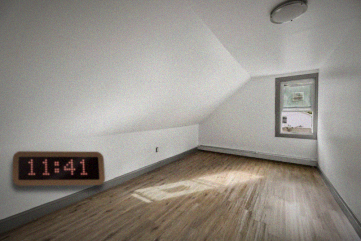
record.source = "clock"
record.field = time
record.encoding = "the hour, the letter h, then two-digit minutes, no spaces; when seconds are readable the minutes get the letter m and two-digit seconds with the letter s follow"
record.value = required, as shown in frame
11h41
